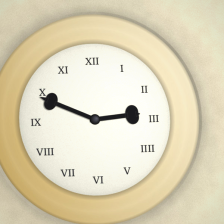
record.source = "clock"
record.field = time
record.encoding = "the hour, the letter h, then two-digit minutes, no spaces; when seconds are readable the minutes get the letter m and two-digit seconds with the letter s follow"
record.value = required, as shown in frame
2h49
